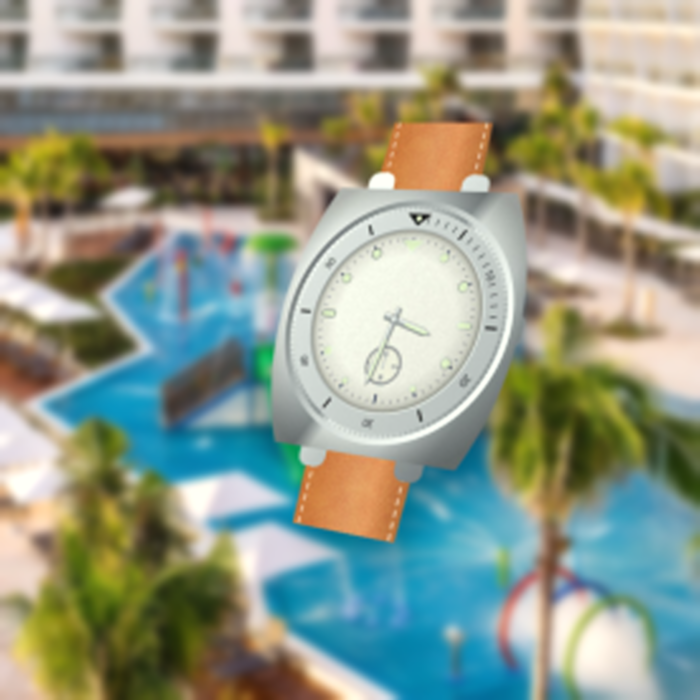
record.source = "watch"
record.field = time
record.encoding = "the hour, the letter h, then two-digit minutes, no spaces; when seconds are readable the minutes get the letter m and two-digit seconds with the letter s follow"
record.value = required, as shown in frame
3h32
